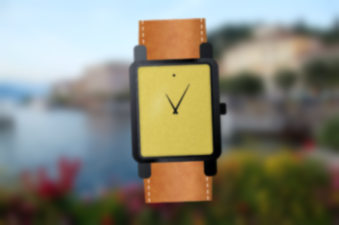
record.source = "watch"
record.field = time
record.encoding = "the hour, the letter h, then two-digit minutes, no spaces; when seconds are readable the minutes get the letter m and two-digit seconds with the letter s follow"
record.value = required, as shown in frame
11h05
